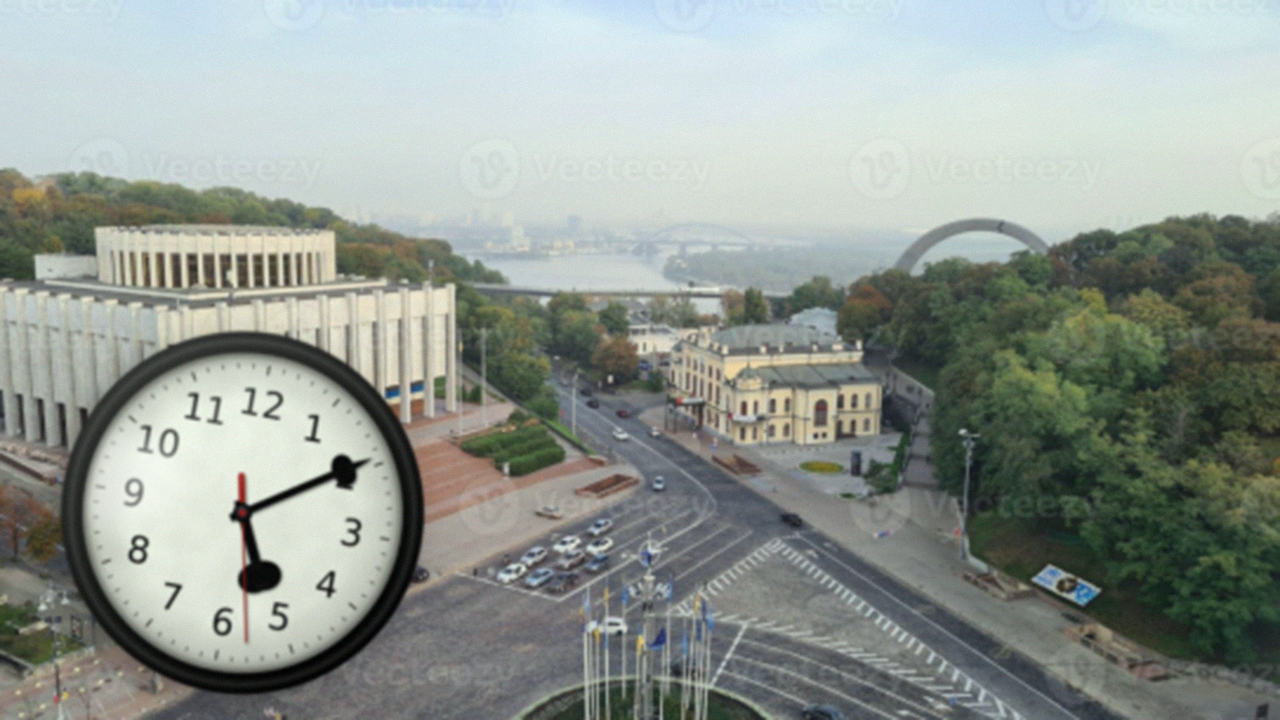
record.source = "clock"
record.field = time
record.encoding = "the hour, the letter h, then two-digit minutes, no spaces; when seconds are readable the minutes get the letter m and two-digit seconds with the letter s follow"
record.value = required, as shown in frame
5h09m28s
